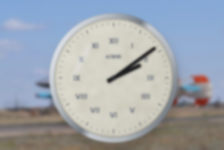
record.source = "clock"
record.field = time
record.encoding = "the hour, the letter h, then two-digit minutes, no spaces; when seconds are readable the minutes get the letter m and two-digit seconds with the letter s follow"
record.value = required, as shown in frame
2h09
